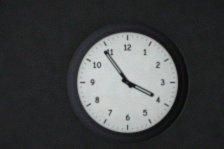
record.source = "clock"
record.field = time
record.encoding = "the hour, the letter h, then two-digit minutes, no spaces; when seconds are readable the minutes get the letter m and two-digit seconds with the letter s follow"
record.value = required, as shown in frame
3h54
